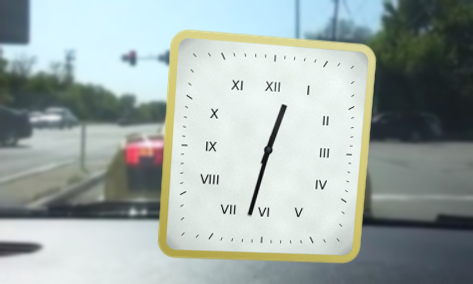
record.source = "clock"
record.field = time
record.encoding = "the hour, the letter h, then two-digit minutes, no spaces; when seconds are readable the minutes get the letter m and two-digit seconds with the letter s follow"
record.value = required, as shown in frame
12h32
